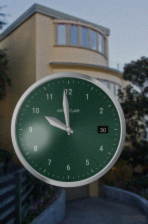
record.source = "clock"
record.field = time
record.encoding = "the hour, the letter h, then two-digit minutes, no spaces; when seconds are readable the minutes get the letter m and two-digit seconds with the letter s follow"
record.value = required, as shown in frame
9h59
